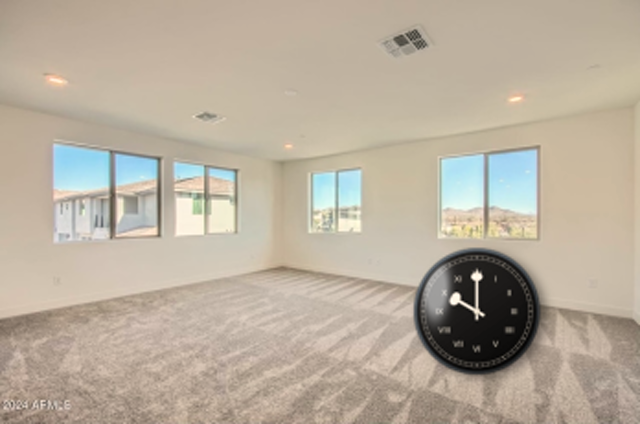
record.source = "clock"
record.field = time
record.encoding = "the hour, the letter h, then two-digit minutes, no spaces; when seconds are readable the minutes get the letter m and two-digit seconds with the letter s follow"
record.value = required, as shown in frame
10h00
